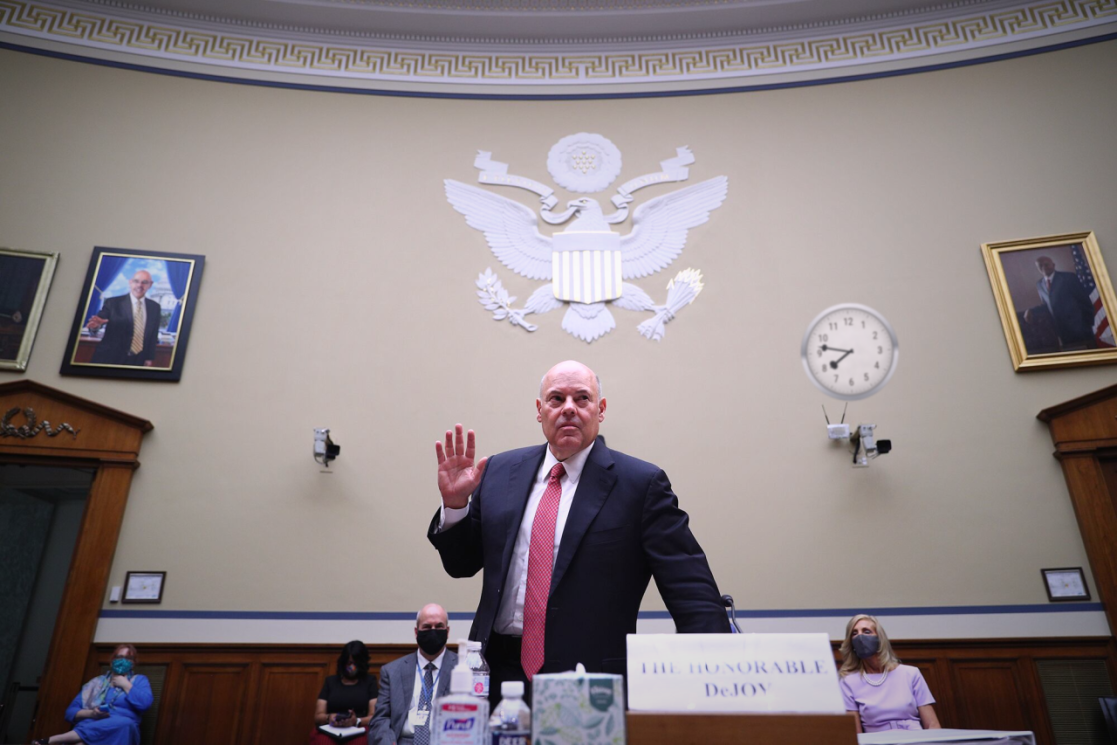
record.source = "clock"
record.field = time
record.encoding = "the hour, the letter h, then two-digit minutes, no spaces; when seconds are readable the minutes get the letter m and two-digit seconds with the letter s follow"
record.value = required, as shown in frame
7h47
